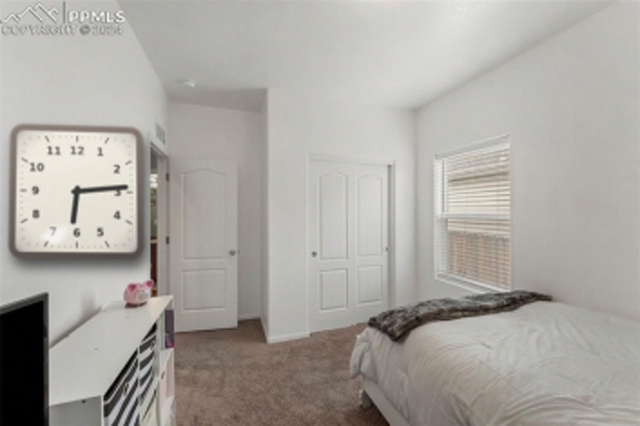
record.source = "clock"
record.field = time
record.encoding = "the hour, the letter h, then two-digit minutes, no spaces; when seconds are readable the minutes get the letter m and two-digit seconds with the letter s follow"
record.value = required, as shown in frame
6h14
